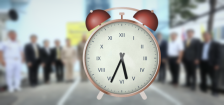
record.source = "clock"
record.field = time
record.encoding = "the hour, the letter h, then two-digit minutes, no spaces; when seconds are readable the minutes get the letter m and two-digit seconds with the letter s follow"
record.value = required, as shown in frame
5h34
